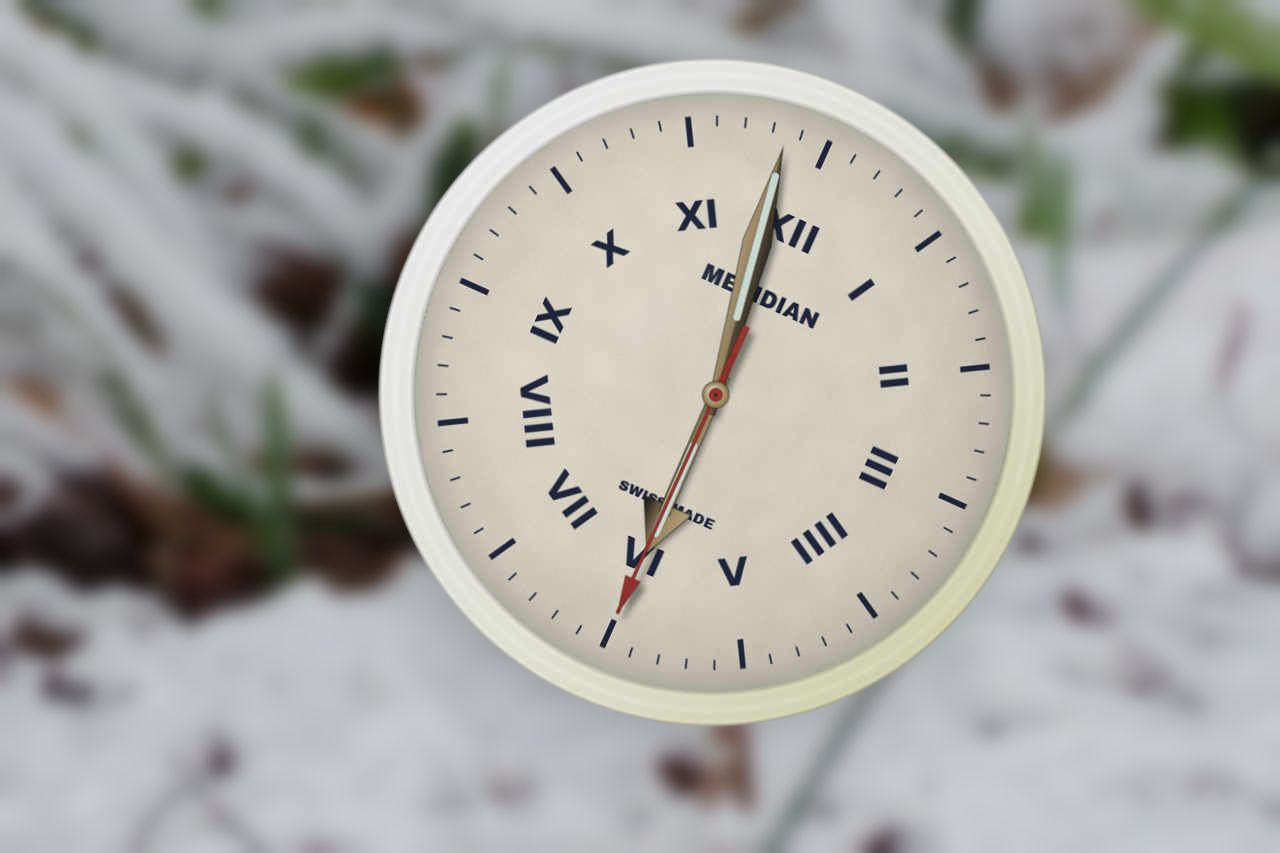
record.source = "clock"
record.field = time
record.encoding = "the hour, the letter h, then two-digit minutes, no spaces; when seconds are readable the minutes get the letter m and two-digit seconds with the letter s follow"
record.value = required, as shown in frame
5h58m30s
